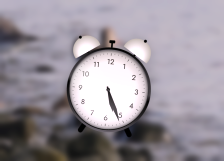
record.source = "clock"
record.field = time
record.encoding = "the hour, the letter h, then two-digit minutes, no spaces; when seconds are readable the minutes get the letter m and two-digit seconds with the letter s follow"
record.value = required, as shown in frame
5h26
